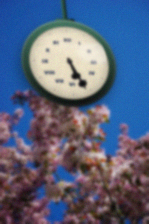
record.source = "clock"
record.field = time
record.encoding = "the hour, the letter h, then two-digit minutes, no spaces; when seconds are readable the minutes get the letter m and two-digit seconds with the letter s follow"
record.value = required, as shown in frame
5h26
